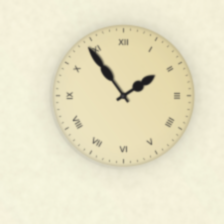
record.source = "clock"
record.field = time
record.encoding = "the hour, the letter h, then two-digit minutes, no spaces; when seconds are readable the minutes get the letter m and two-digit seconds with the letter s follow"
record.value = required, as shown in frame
1h54
